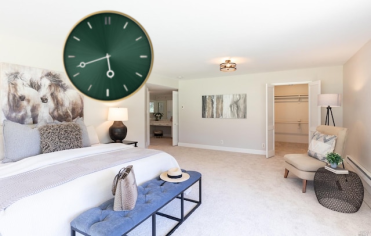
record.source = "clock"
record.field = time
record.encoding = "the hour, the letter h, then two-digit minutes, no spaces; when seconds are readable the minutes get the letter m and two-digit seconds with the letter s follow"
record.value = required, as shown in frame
5h42
